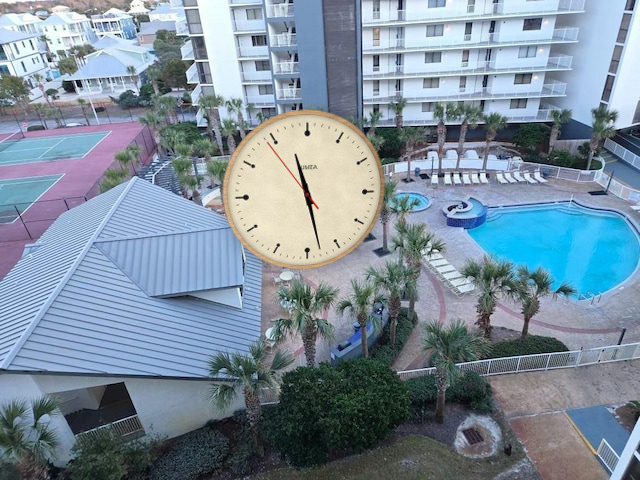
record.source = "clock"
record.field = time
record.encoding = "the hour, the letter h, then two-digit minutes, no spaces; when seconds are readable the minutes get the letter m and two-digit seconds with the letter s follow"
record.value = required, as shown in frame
11h27m54s
